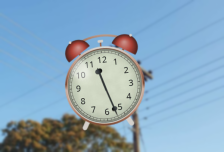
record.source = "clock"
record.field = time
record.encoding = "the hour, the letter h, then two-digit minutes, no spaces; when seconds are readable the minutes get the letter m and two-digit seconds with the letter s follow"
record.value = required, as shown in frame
11h27
